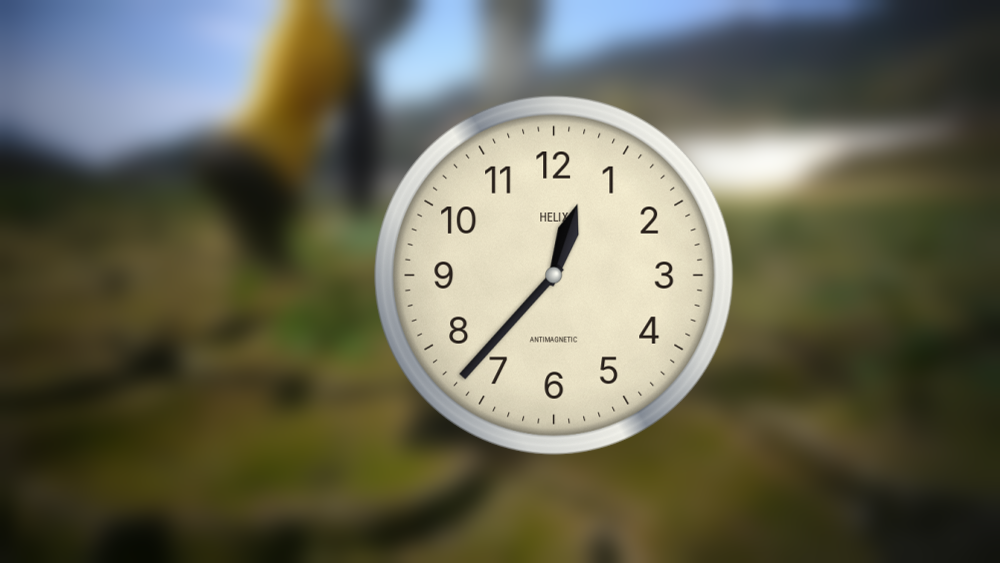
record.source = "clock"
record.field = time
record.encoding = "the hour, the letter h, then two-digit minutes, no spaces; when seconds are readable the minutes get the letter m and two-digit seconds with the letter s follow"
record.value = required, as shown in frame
12h37
